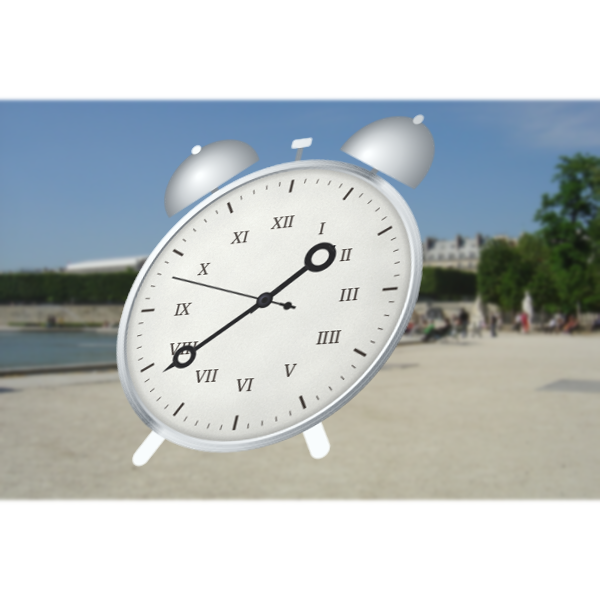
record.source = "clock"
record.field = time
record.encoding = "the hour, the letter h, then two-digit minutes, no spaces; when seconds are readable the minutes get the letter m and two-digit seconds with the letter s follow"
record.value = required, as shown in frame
1h38m48s
